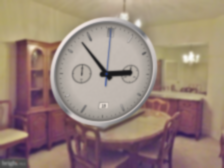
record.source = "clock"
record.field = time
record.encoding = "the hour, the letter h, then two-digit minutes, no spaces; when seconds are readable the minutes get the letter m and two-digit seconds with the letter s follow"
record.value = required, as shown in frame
2h53
